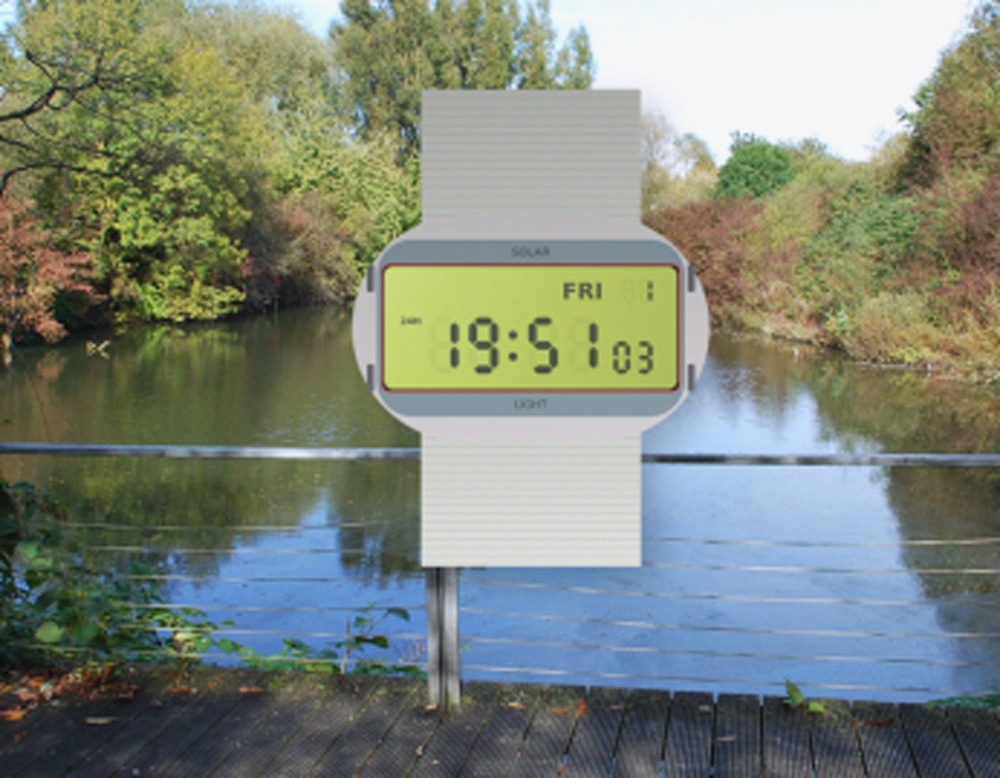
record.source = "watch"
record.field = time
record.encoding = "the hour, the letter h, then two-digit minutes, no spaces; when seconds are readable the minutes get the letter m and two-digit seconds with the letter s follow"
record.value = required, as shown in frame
19h51m03s
